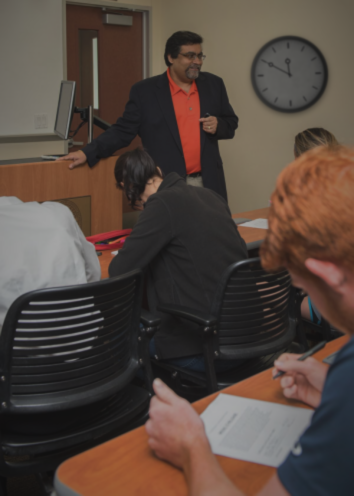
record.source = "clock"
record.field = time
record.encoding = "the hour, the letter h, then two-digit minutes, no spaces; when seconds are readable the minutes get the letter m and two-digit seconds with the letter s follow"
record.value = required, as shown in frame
11h50
